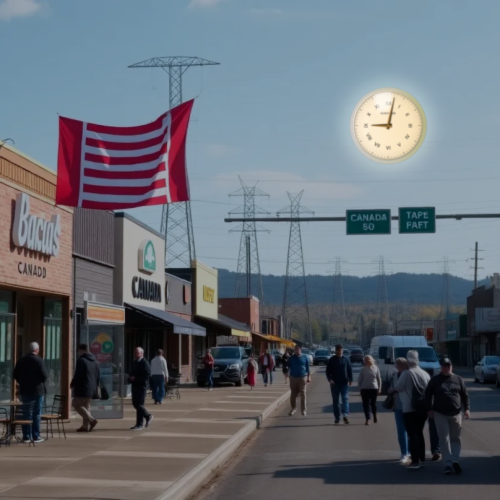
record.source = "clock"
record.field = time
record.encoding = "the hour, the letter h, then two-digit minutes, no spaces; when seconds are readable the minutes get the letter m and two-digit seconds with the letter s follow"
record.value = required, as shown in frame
9h02
